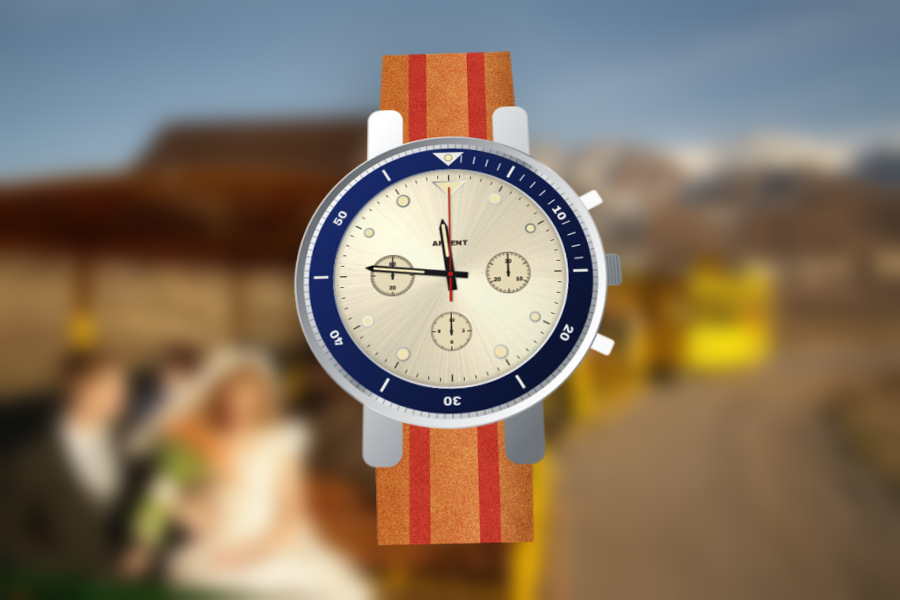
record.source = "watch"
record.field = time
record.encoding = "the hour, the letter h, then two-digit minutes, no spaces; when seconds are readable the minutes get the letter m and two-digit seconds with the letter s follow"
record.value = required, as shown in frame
11h46
